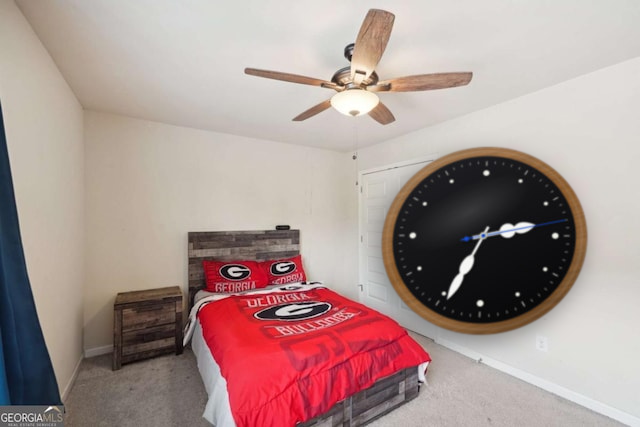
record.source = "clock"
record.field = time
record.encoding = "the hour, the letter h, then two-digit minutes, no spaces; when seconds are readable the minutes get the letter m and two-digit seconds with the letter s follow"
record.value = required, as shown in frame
2h34m13s
